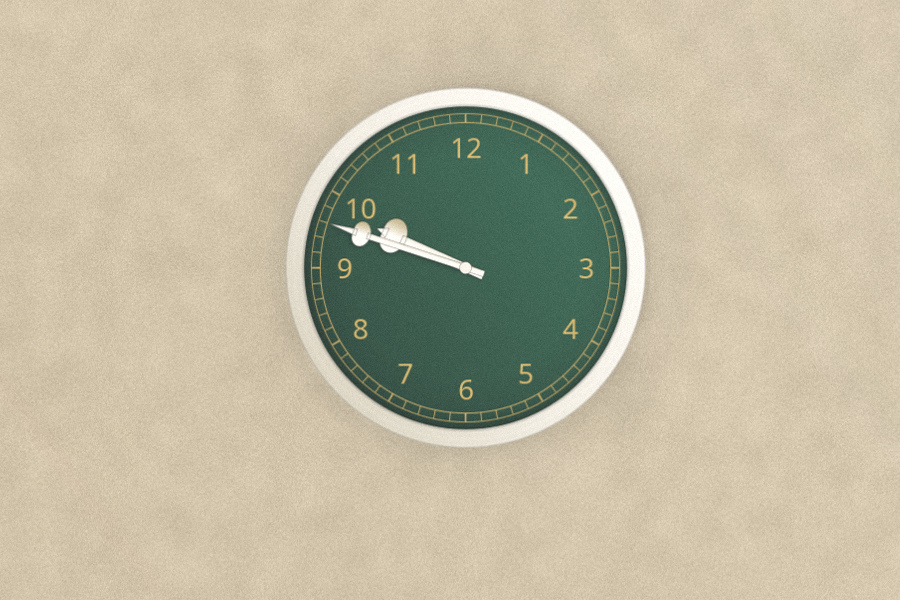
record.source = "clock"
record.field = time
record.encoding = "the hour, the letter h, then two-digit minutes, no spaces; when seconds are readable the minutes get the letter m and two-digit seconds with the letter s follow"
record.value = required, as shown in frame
9h48
